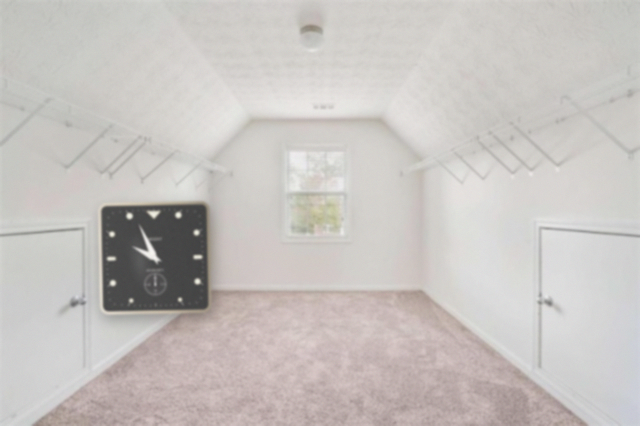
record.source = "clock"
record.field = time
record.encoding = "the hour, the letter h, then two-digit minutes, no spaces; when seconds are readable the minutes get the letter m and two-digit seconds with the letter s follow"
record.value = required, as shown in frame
9h56
